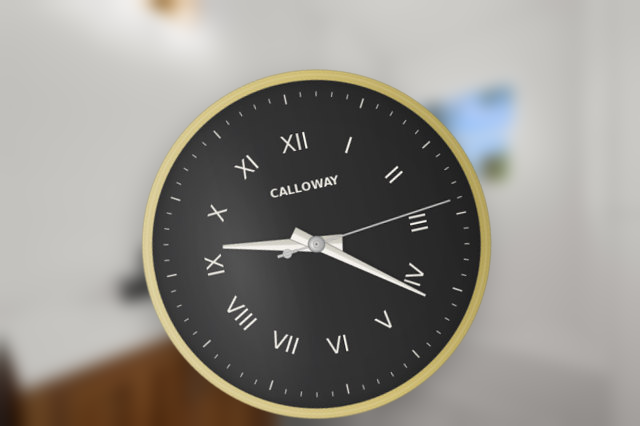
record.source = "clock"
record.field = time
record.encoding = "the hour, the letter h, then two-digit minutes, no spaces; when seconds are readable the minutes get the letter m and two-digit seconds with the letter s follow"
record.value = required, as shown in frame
9h21m14s
